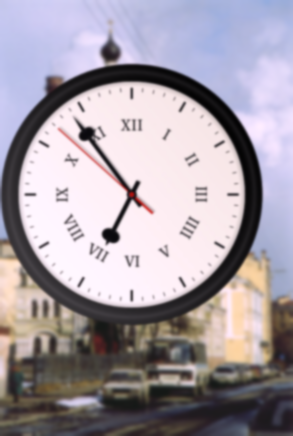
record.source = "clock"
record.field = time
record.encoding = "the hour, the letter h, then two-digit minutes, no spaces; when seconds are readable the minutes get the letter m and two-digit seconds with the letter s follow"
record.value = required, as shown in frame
6h53m52s
